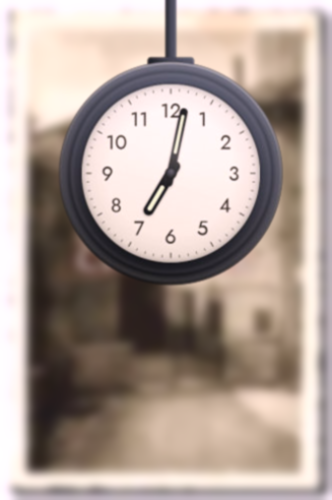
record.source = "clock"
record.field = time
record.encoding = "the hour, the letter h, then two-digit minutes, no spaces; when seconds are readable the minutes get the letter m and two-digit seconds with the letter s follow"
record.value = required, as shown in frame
7h02
